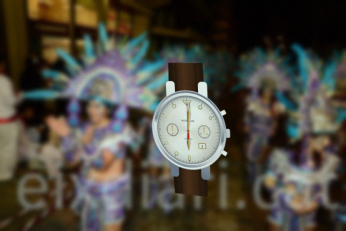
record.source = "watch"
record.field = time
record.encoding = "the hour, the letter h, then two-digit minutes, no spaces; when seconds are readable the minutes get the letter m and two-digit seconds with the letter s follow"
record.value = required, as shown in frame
6h01
